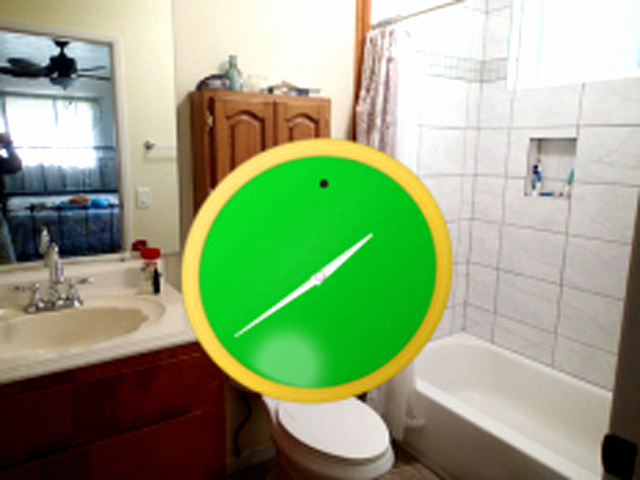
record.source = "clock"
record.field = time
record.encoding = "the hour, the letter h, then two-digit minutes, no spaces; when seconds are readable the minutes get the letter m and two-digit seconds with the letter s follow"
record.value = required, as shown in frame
1h39
